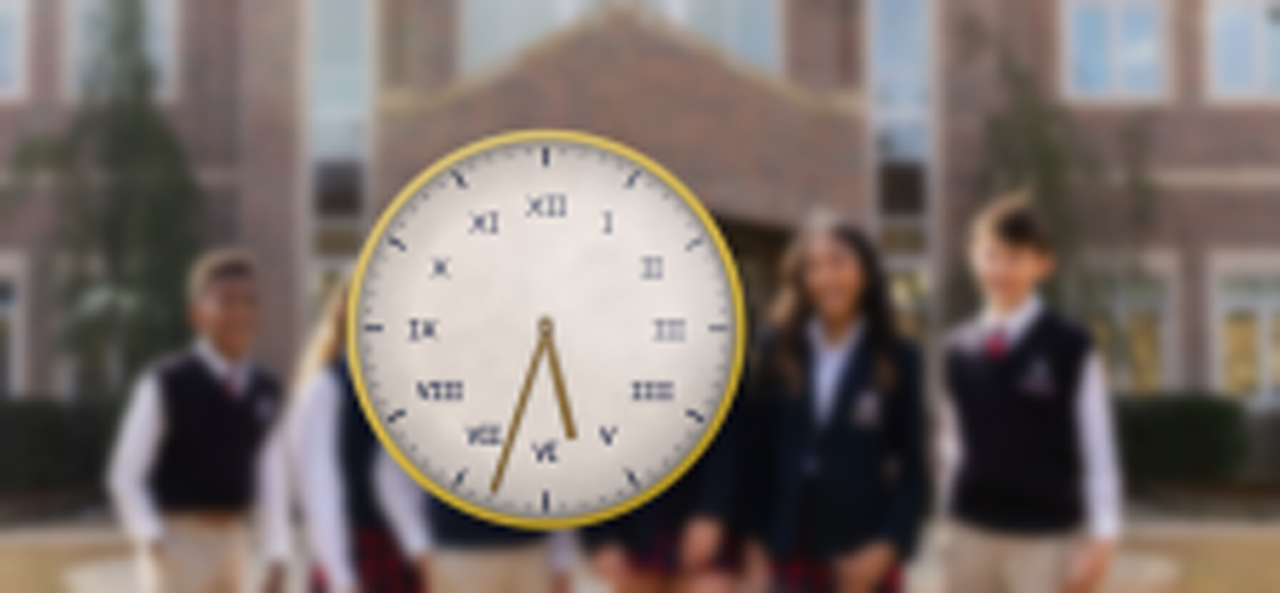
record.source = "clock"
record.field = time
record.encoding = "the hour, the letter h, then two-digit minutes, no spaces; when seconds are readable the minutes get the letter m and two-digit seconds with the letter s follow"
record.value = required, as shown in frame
5h33
